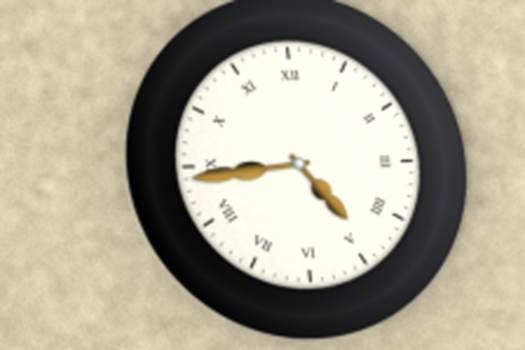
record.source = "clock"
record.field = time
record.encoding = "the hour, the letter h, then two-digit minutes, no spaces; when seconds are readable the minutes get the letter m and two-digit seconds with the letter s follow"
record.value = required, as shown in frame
4h44
